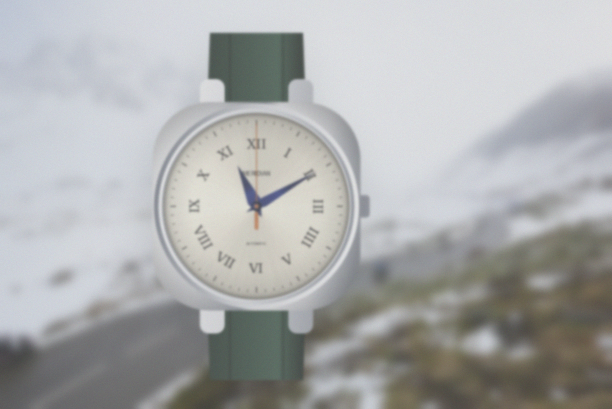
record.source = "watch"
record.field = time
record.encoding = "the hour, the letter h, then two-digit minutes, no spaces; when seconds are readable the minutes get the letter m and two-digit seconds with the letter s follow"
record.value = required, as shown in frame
11h10m00s
